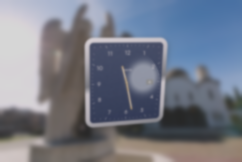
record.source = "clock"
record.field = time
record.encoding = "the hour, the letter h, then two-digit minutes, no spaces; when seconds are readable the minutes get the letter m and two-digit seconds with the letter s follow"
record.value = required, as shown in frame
11h28
